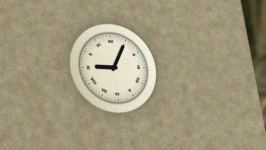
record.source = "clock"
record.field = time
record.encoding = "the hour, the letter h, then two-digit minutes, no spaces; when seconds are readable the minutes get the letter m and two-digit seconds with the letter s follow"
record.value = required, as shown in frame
9h05
